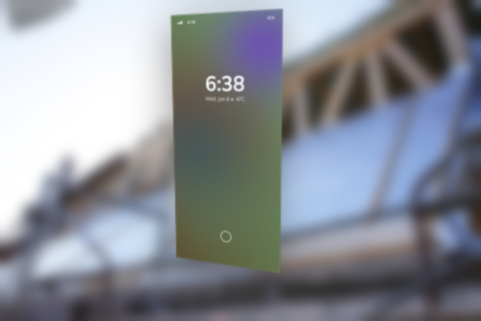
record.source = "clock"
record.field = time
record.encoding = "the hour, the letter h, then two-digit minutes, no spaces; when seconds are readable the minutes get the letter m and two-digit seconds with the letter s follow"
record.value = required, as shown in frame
6h38
